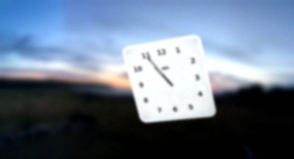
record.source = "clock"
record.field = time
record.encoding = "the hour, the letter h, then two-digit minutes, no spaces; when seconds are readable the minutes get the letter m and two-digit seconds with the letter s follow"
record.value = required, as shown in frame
10h55
